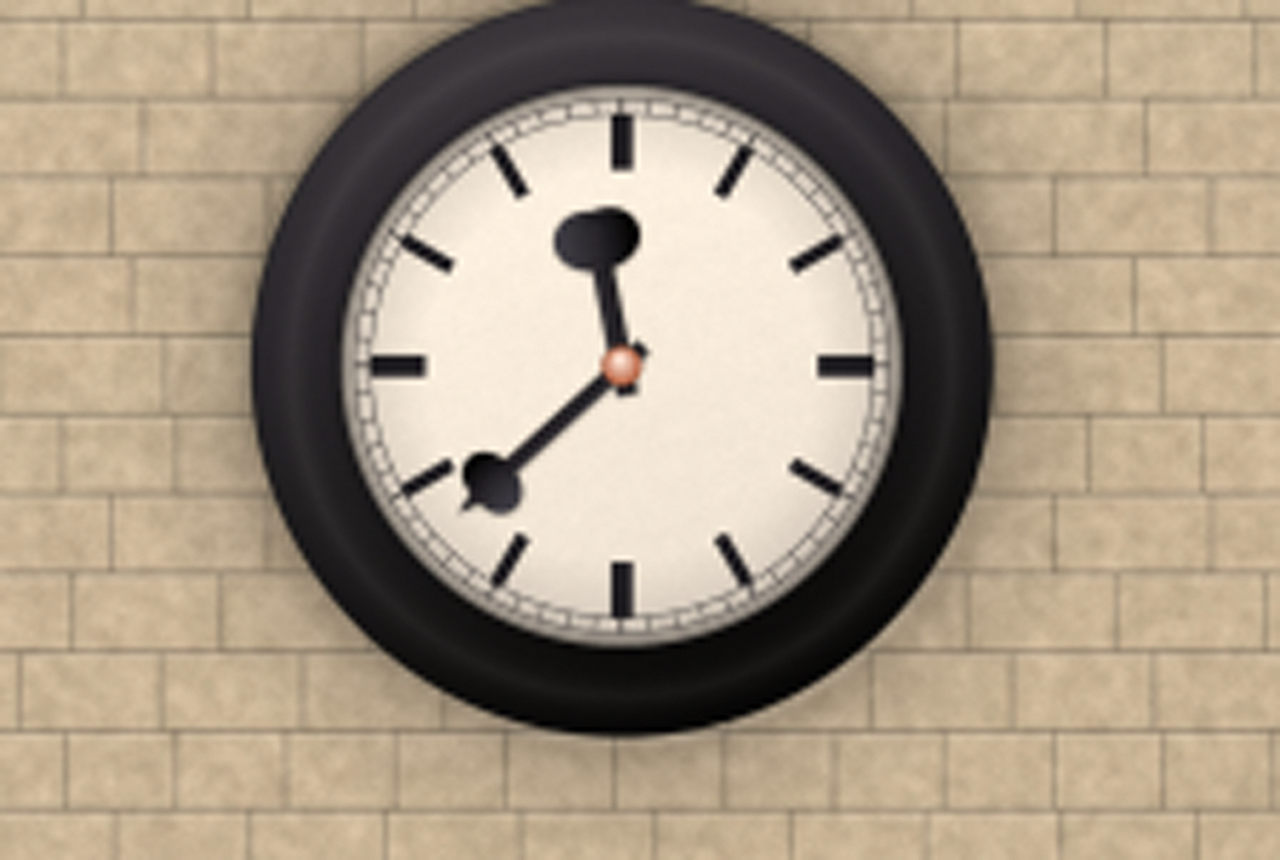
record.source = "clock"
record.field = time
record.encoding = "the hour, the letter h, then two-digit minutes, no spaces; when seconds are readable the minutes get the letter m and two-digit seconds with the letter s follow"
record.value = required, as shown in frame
11h38
